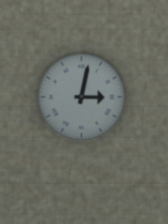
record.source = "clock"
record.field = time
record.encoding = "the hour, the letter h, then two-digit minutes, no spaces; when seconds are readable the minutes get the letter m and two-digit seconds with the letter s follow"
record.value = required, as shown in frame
3h02
